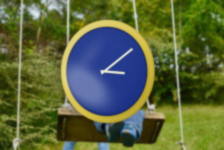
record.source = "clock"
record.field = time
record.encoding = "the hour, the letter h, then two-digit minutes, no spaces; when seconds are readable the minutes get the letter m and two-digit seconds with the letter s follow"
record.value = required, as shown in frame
3h09
